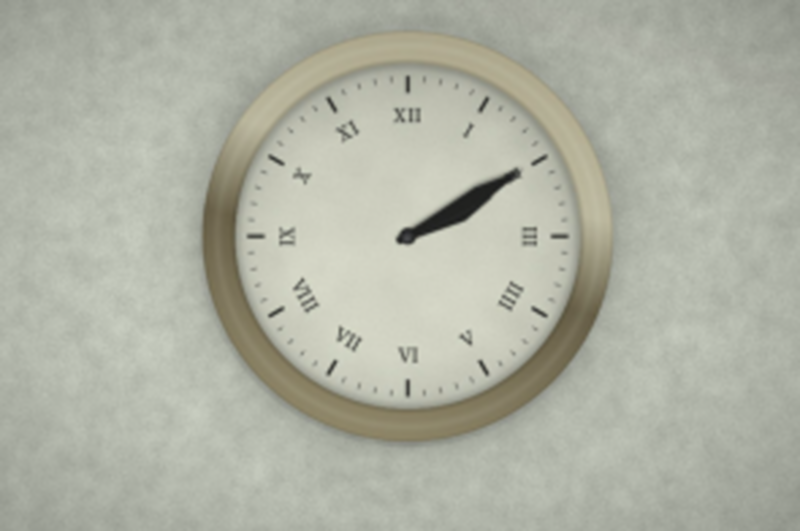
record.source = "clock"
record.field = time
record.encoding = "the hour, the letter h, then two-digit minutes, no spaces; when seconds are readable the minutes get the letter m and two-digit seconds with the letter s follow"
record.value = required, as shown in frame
2h10
